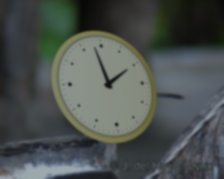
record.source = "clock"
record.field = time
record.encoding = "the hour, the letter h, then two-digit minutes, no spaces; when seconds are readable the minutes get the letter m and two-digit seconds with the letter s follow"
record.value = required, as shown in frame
1h58
